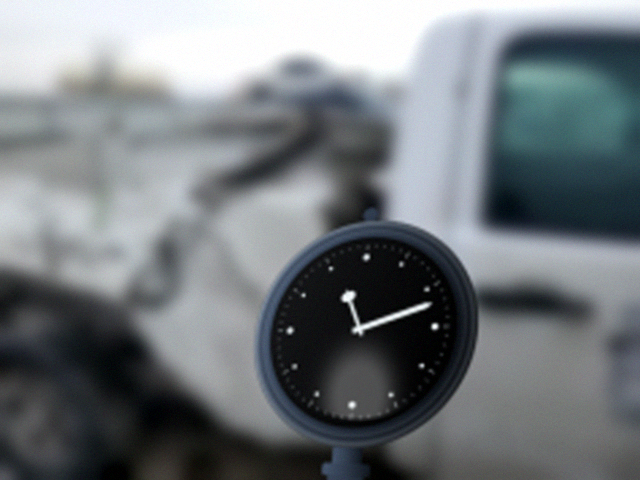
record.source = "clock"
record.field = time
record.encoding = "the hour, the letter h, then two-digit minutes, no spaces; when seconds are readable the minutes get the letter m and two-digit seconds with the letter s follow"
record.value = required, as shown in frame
11h12
